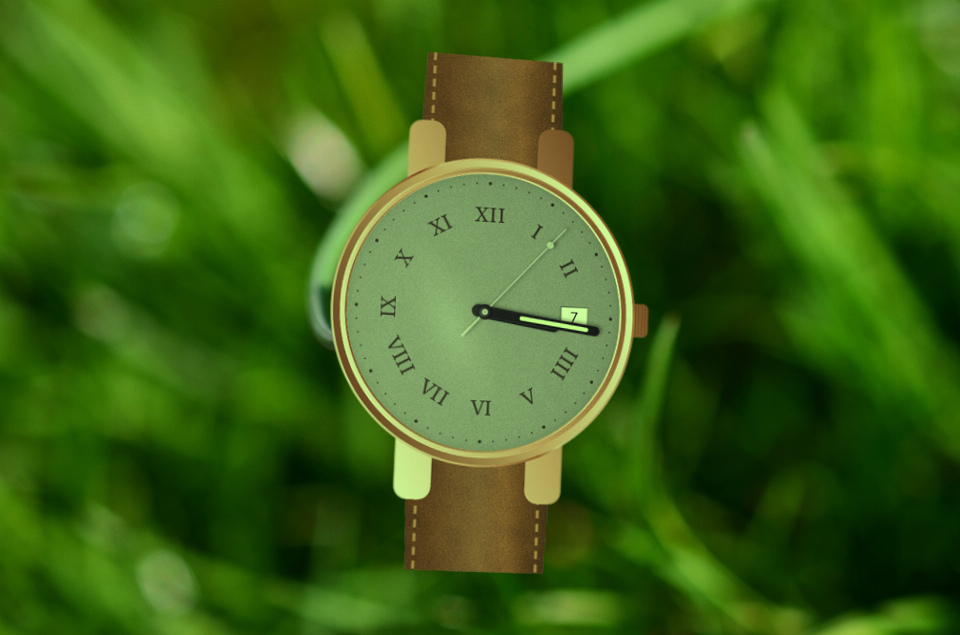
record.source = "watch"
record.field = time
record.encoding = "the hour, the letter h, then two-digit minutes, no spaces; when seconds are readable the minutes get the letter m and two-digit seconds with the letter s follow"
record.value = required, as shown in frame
3h16m07s
